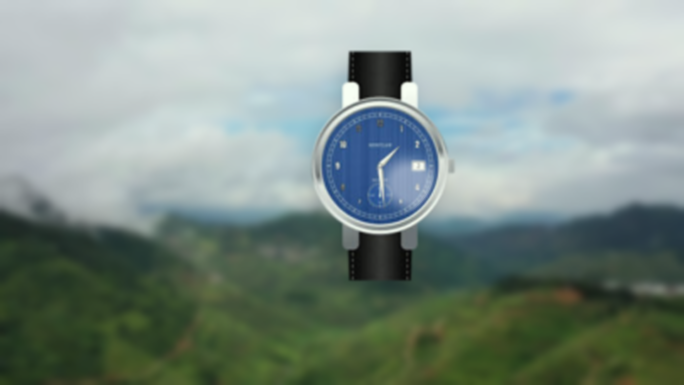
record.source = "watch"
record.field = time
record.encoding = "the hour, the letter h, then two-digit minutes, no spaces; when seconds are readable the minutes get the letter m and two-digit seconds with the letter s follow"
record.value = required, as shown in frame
1h29
